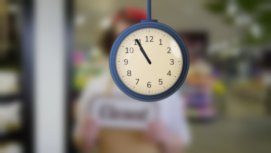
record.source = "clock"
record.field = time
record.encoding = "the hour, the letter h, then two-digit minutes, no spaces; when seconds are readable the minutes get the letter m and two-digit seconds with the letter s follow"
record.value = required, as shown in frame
10h55
